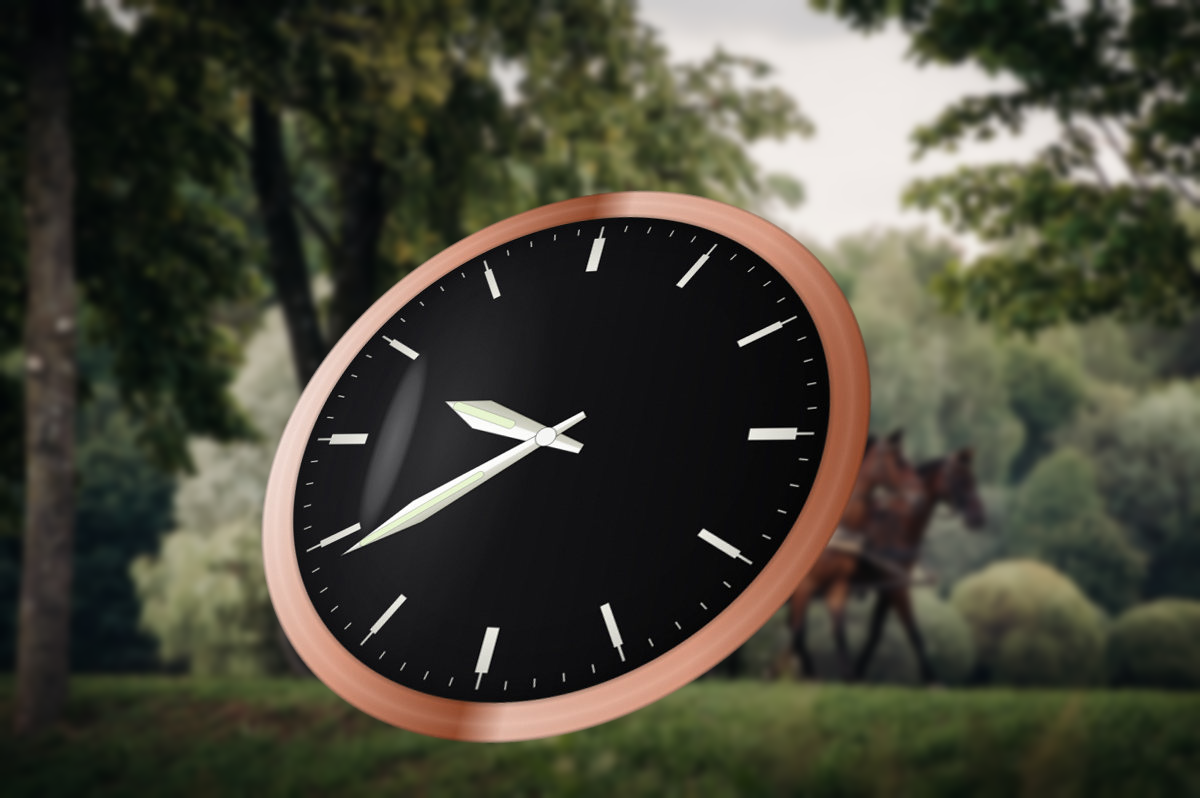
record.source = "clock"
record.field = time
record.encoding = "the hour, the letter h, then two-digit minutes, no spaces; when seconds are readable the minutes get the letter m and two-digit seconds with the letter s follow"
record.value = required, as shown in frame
9h39
